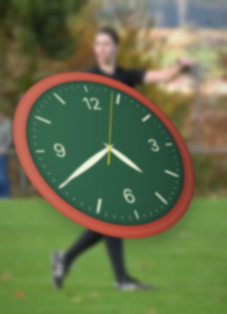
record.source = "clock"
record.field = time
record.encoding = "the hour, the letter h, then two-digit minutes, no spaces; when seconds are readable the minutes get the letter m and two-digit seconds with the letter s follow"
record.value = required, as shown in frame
4h40m04s
